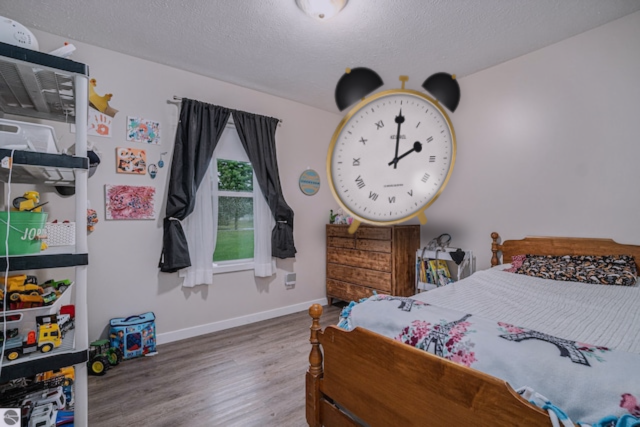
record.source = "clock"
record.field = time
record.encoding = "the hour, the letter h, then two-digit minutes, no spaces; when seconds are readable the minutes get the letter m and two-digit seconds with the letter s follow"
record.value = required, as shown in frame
2h00
